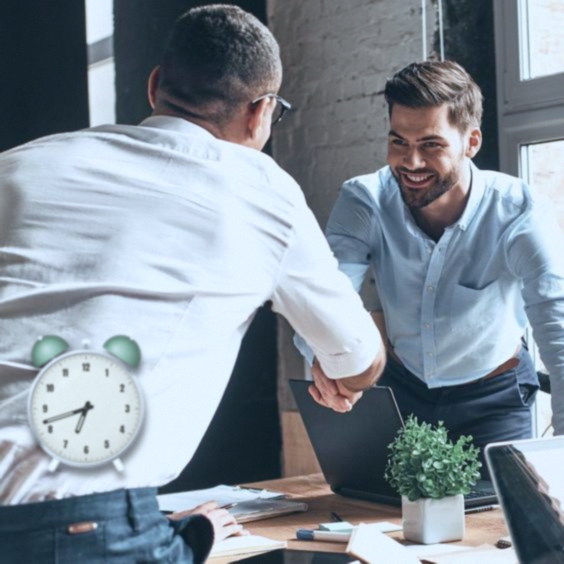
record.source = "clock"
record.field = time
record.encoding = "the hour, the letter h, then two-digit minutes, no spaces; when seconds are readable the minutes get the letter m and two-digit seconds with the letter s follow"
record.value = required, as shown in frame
6h42
